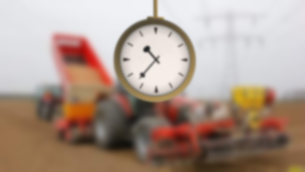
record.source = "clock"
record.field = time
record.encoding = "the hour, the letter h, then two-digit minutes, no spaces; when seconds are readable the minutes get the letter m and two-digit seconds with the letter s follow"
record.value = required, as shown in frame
10h37
